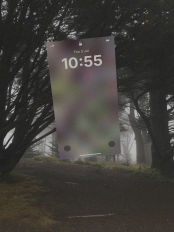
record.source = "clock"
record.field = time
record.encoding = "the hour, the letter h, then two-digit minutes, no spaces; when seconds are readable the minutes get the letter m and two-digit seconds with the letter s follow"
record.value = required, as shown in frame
10h55
